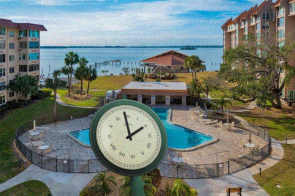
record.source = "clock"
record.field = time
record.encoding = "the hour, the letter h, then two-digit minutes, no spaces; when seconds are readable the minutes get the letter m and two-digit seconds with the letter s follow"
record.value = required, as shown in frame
1h59
